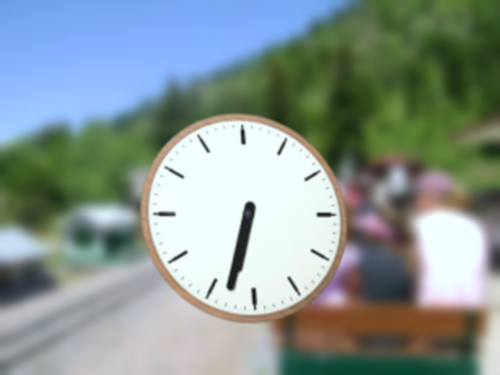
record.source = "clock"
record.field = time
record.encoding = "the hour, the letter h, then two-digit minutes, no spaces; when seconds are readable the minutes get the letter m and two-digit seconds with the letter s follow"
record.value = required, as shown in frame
6h33
